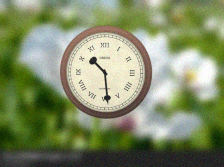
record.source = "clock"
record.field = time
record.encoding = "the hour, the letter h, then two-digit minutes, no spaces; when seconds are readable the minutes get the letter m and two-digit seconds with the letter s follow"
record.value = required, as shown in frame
10h29
